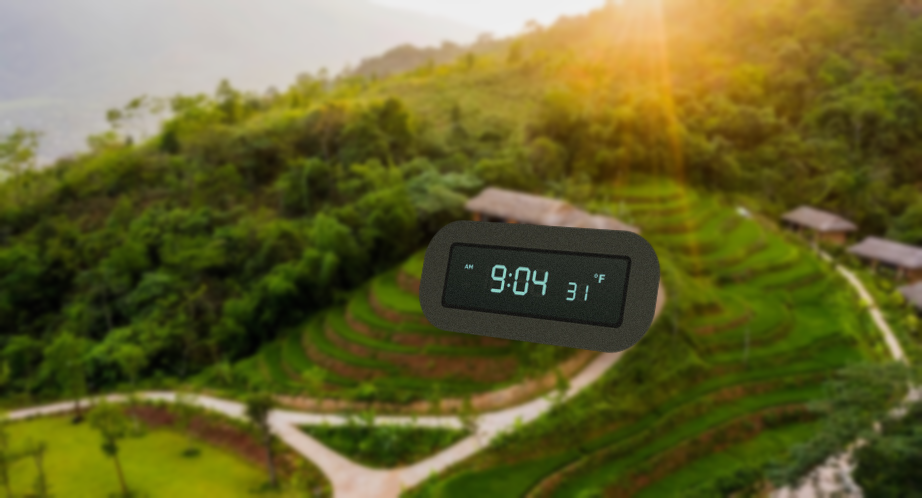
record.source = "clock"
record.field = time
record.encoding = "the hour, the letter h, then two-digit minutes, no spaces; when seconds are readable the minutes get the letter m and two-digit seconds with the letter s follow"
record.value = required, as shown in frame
9h04
